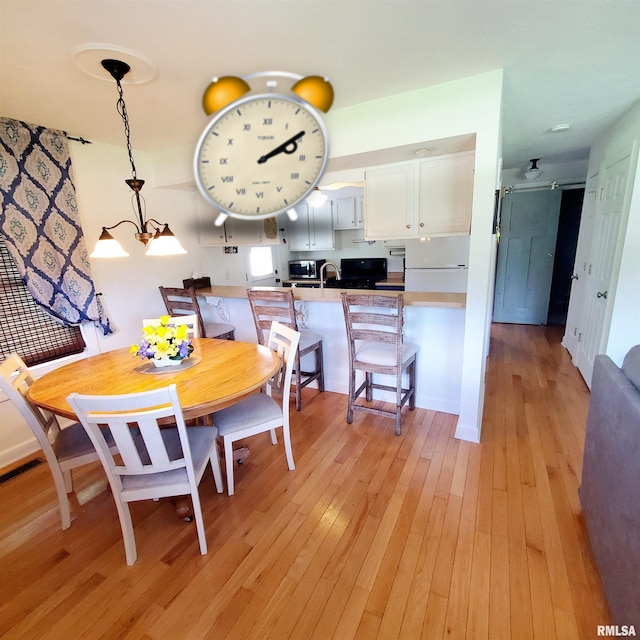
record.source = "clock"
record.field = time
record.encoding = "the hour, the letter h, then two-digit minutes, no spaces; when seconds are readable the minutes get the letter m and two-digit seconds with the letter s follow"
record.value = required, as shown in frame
2h09
